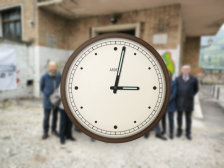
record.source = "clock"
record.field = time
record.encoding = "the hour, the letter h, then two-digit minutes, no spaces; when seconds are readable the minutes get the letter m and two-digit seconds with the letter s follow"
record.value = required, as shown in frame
3h02
